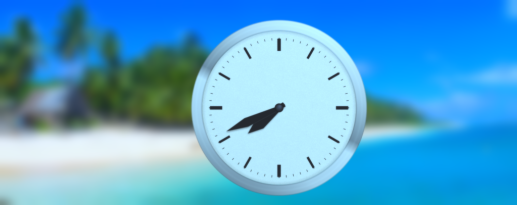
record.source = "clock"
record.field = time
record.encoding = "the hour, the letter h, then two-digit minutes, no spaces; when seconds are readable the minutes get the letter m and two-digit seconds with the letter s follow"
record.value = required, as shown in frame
7h41
